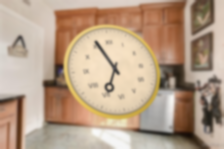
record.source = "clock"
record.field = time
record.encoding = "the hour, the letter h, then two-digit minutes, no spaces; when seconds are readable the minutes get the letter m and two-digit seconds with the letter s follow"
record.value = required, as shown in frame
6h56
